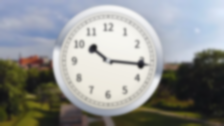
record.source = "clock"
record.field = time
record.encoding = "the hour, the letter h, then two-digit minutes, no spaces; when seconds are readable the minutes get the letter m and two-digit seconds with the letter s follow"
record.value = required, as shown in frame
10h16
